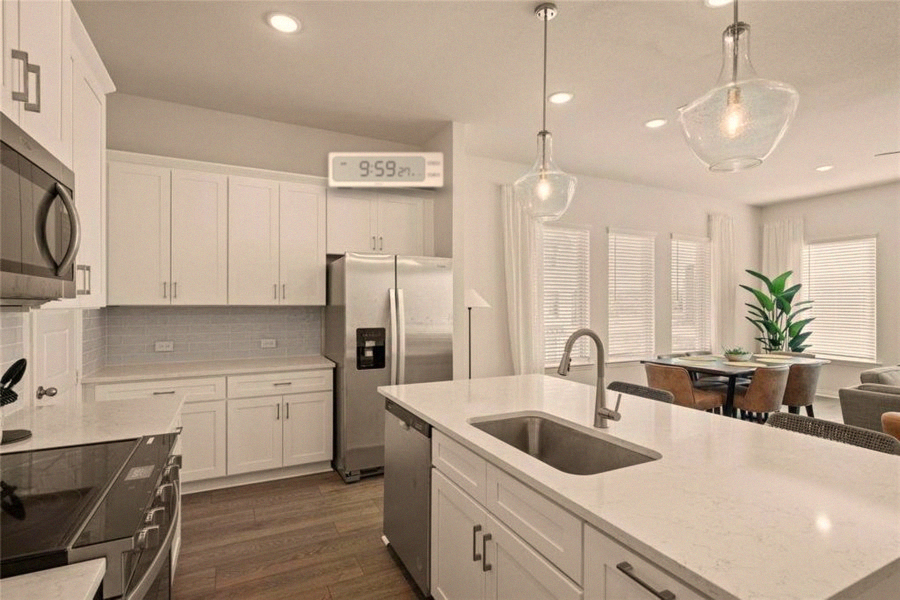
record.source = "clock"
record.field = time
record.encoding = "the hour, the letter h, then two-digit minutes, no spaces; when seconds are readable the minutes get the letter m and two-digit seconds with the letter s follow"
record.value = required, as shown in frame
9h59
